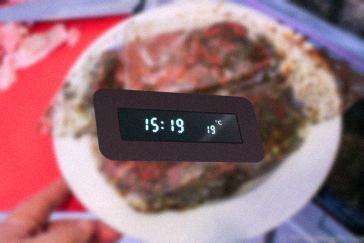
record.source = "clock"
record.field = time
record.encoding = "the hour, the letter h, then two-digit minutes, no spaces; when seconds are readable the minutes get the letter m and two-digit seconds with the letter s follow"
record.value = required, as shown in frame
15h19
